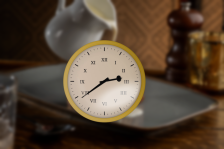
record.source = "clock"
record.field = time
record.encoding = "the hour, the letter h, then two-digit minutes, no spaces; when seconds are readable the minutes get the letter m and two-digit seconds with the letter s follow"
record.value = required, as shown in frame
2h39
